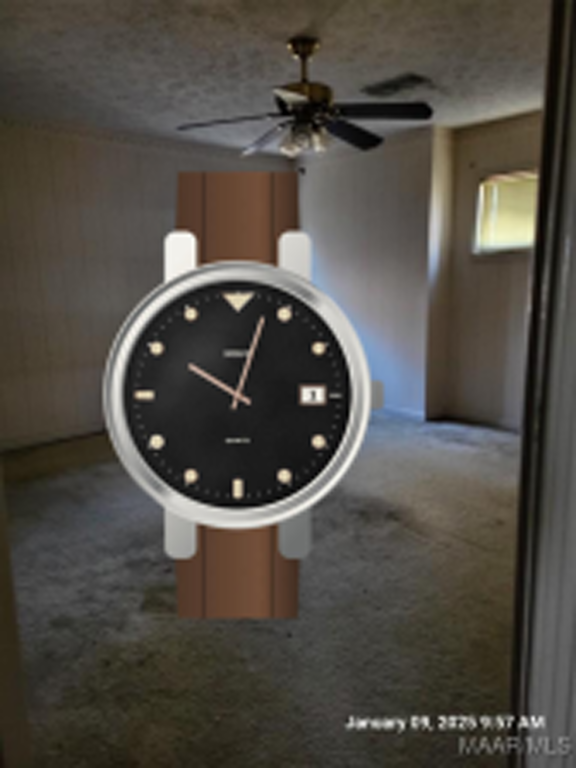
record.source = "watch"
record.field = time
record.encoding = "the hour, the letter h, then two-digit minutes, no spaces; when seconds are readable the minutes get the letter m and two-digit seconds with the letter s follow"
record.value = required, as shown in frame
10h03
